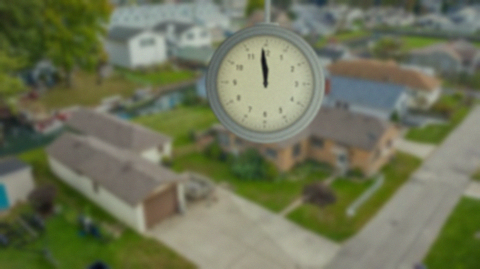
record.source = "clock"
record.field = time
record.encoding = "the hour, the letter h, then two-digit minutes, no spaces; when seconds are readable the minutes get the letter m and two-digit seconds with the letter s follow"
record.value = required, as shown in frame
11h59
